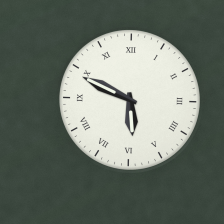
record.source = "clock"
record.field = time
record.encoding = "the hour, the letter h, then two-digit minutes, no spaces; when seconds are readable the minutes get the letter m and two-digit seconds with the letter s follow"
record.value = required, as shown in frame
5h49
